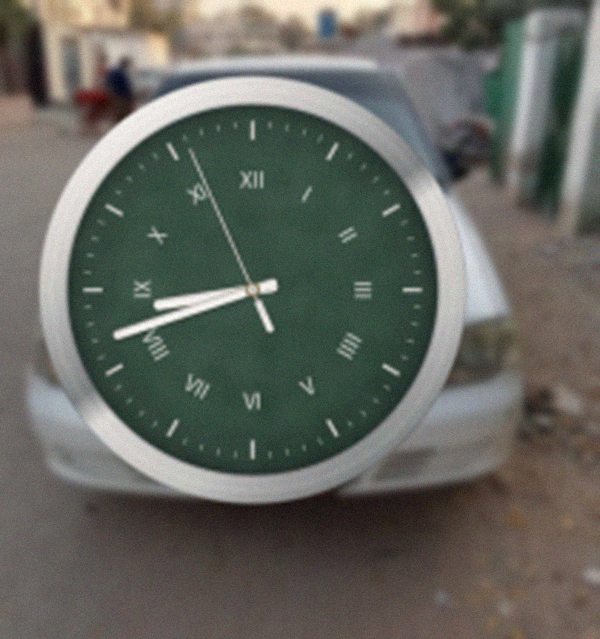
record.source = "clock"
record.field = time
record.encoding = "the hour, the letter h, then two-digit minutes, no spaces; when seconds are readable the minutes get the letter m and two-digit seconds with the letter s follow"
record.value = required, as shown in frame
8h41m56s
